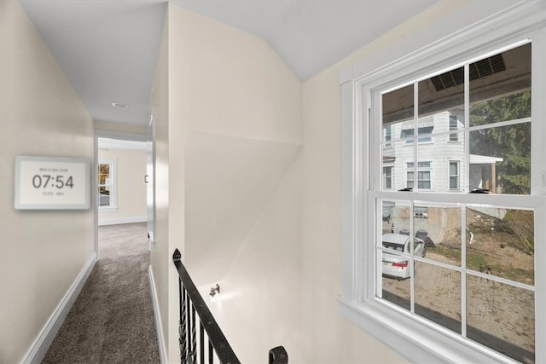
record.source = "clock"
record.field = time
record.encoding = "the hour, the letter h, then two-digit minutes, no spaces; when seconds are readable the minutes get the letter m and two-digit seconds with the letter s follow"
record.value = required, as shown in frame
7h54
